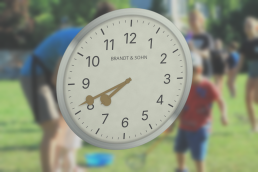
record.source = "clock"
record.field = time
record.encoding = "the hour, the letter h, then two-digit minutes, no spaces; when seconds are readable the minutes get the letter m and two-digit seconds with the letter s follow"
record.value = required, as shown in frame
7h41
